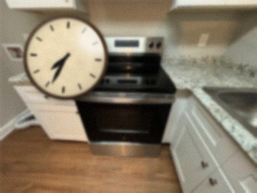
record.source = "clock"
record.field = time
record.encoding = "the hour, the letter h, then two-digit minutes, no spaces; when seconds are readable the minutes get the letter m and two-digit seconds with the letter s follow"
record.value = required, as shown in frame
7h34
